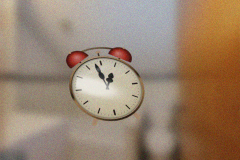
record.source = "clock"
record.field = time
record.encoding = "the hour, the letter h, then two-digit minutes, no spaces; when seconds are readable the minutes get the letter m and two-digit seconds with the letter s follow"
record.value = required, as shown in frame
12h58
